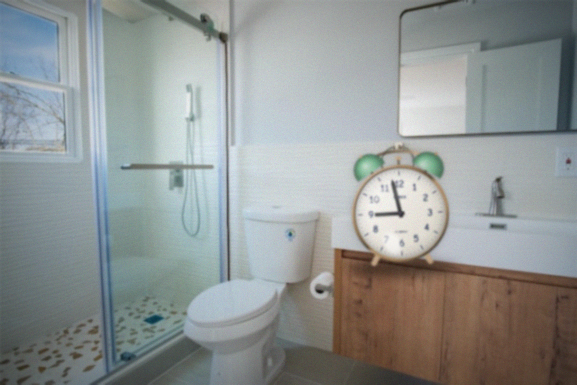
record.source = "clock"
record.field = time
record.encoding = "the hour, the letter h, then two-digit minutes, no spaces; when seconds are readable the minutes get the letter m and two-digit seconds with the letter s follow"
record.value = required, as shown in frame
8h58
